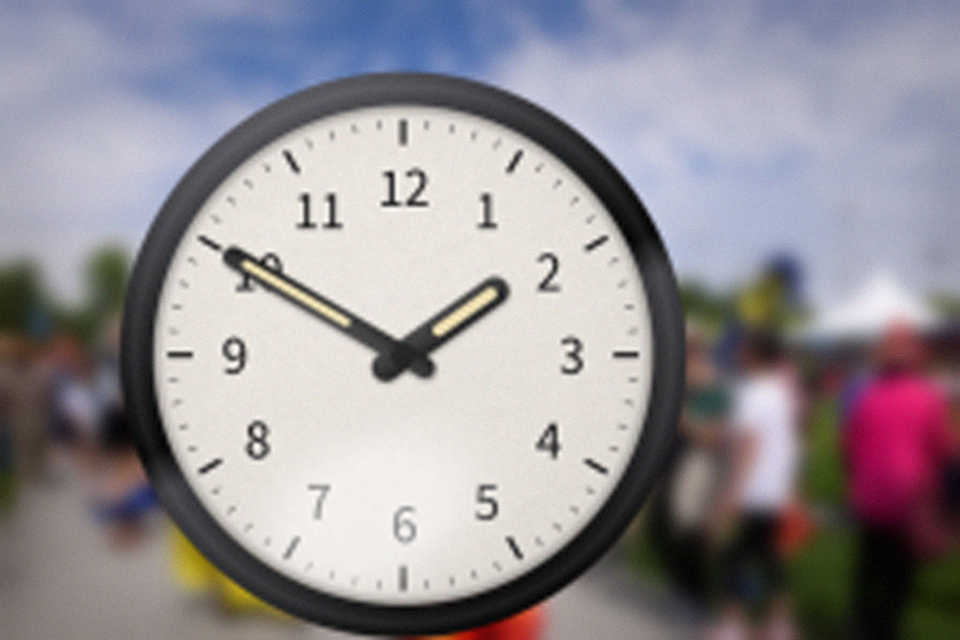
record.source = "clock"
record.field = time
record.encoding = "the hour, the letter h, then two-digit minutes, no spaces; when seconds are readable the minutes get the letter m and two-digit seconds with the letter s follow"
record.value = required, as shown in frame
1h50
